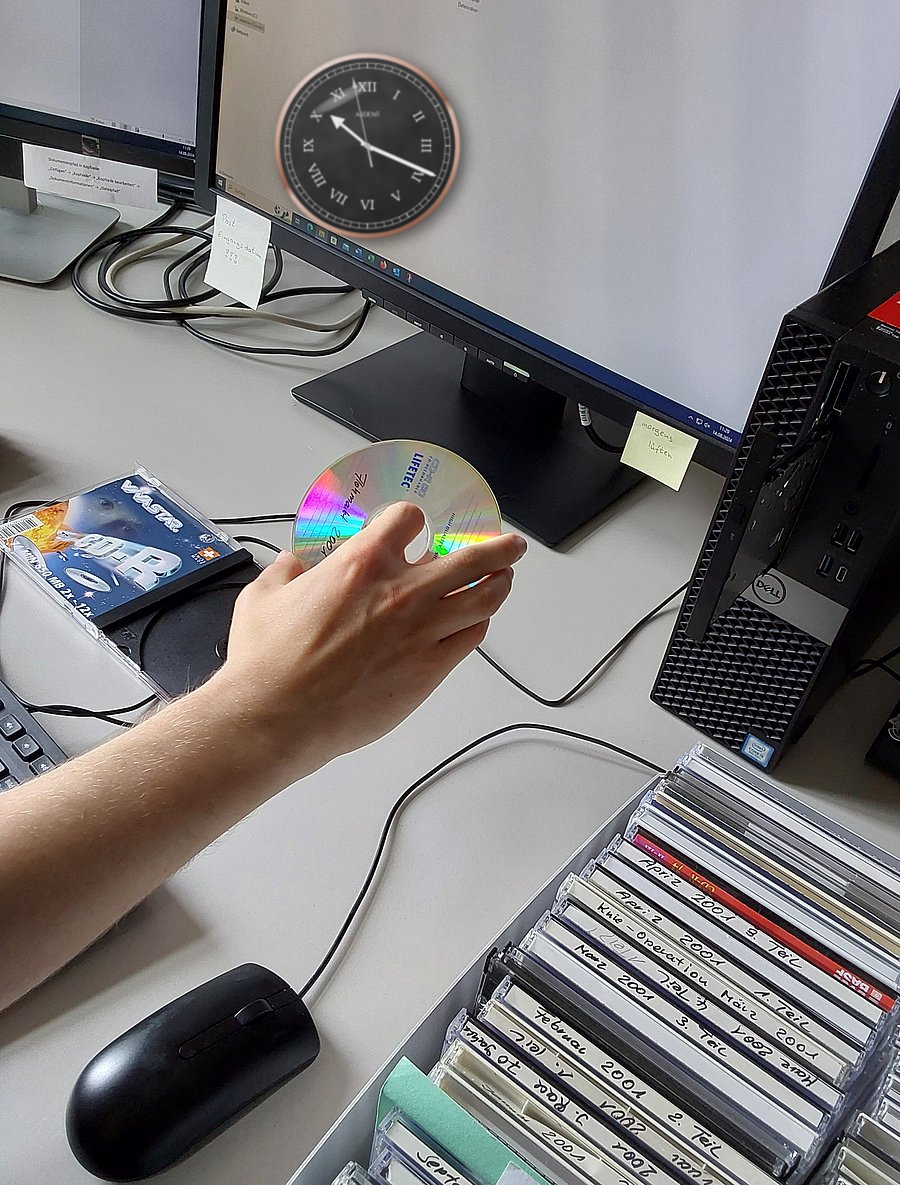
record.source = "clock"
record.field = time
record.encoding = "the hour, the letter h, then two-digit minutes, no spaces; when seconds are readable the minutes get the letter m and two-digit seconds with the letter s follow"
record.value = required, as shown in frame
10h18m58s
